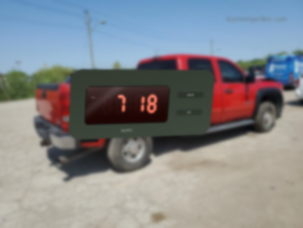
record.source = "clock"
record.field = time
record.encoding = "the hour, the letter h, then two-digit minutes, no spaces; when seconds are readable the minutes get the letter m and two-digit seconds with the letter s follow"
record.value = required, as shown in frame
7h18
